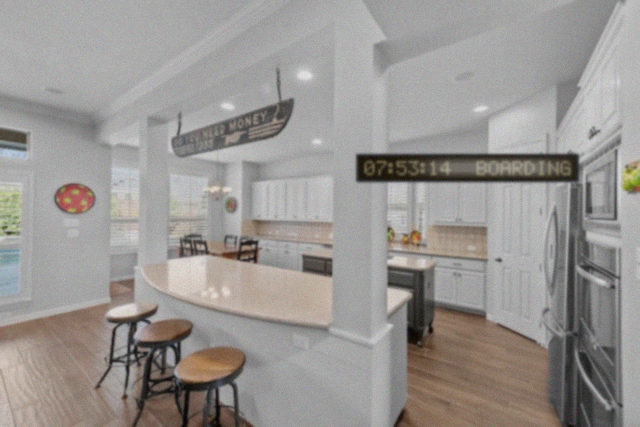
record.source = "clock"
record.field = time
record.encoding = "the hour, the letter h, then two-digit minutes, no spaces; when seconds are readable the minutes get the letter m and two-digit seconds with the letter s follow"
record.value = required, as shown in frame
7h53m14s
